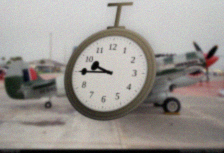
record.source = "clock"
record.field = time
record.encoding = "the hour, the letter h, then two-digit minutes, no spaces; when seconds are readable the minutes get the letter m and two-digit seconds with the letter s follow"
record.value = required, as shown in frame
9h45
